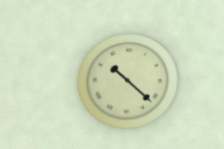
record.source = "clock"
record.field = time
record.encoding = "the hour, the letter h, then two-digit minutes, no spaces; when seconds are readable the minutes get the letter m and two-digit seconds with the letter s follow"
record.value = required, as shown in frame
10h22
